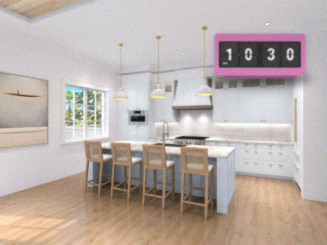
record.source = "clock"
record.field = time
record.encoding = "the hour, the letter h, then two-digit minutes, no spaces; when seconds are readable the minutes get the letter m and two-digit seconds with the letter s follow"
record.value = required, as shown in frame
10h30
